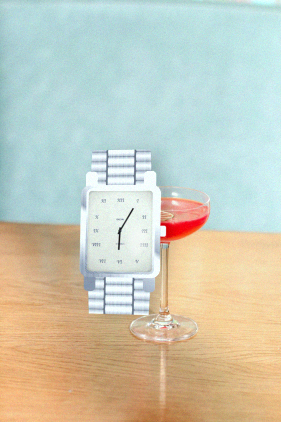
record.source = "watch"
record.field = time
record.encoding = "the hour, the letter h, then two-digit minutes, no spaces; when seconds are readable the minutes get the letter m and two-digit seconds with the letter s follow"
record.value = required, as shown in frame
6h05
